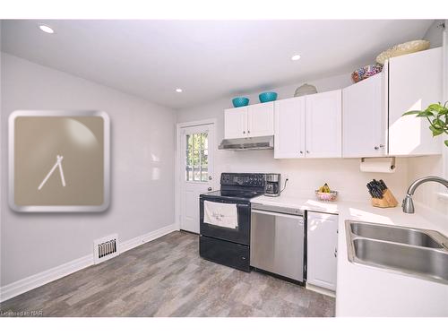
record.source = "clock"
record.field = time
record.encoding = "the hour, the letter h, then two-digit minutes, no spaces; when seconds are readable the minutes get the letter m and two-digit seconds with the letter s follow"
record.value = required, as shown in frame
5h36
